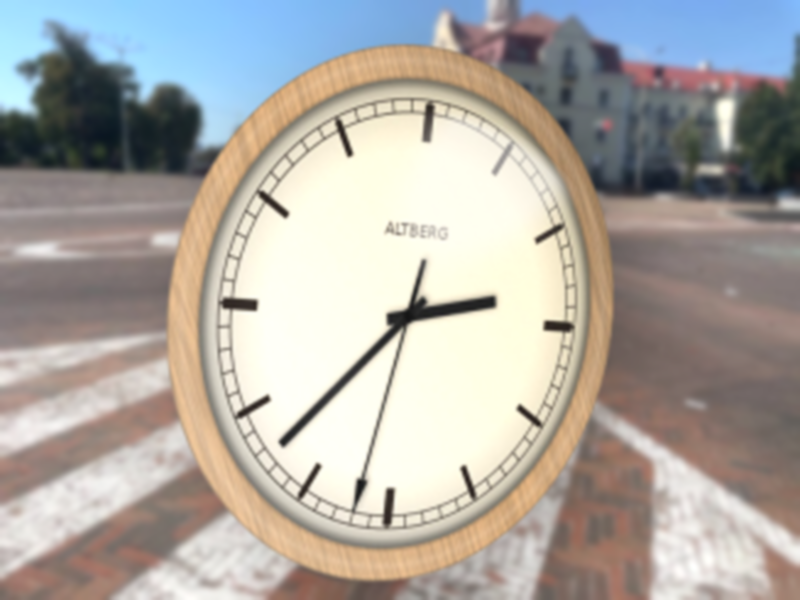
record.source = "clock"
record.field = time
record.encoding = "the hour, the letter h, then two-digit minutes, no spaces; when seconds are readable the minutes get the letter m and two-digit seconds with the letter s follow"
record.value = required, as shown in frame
2h37m32s
